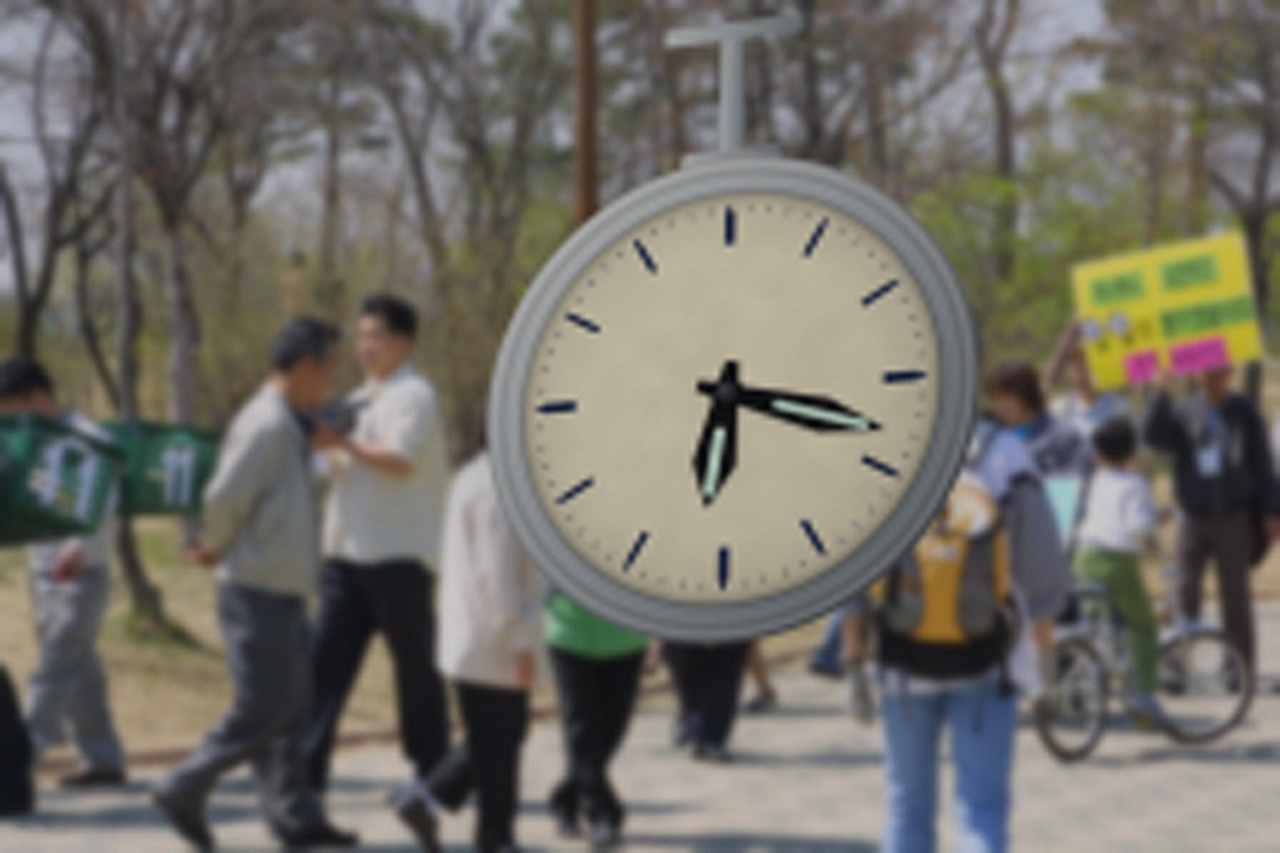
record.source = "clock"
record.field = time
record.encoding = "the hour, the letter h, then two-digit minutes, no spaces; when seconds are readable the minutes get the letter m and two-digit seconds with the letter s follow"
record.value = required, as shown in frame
6h18
